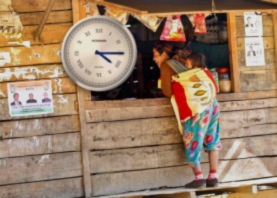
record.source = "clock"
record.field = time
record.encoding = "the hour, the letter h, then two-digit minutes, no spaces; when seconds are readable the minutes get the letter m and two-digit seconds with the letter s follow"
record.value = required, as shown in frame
4h15
